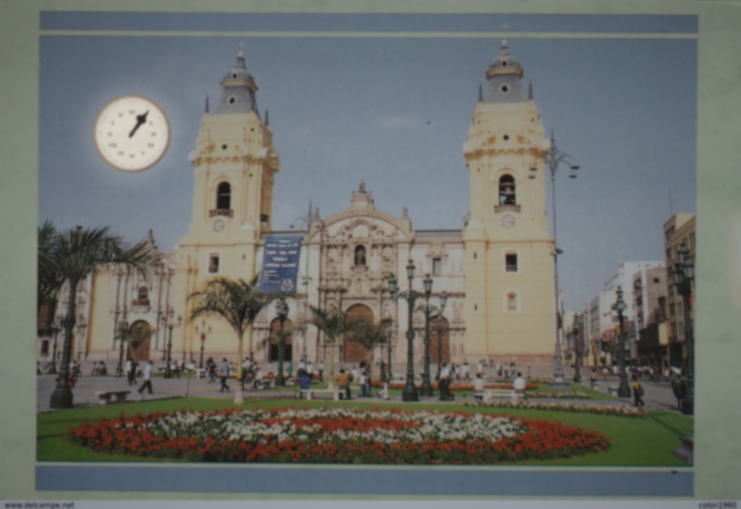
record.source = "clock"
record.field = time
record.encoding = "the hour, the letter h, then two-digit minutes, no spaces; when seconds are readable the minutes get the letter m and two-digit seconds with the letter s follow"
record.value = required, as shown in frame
1h06
